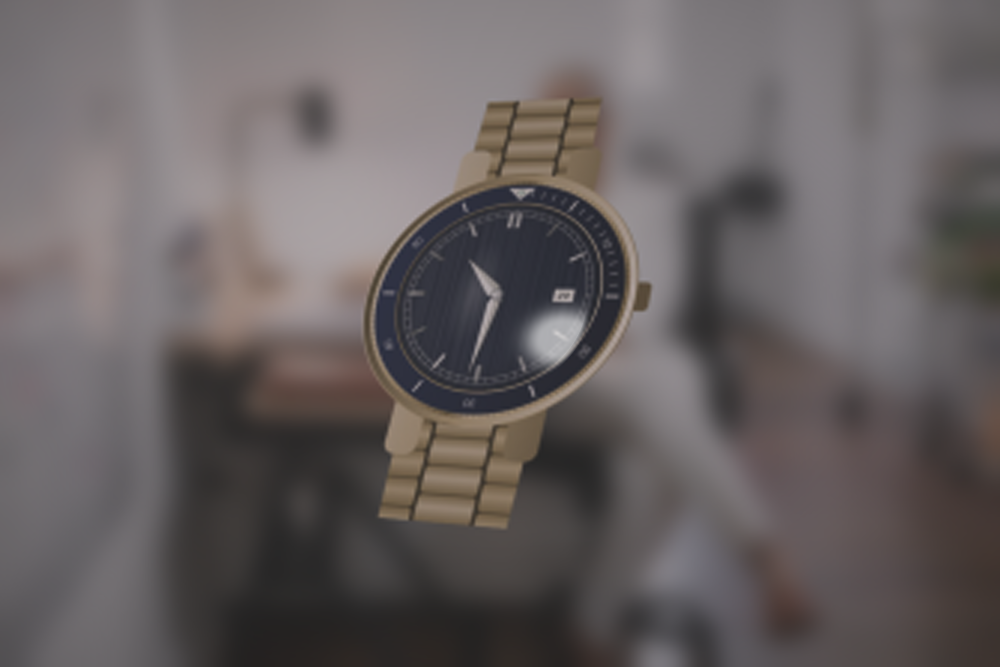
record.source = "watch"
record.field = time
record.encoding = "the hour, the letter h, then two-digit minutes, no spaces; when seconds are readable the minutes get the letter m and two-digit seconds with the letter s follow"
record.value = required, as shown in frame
10h31
